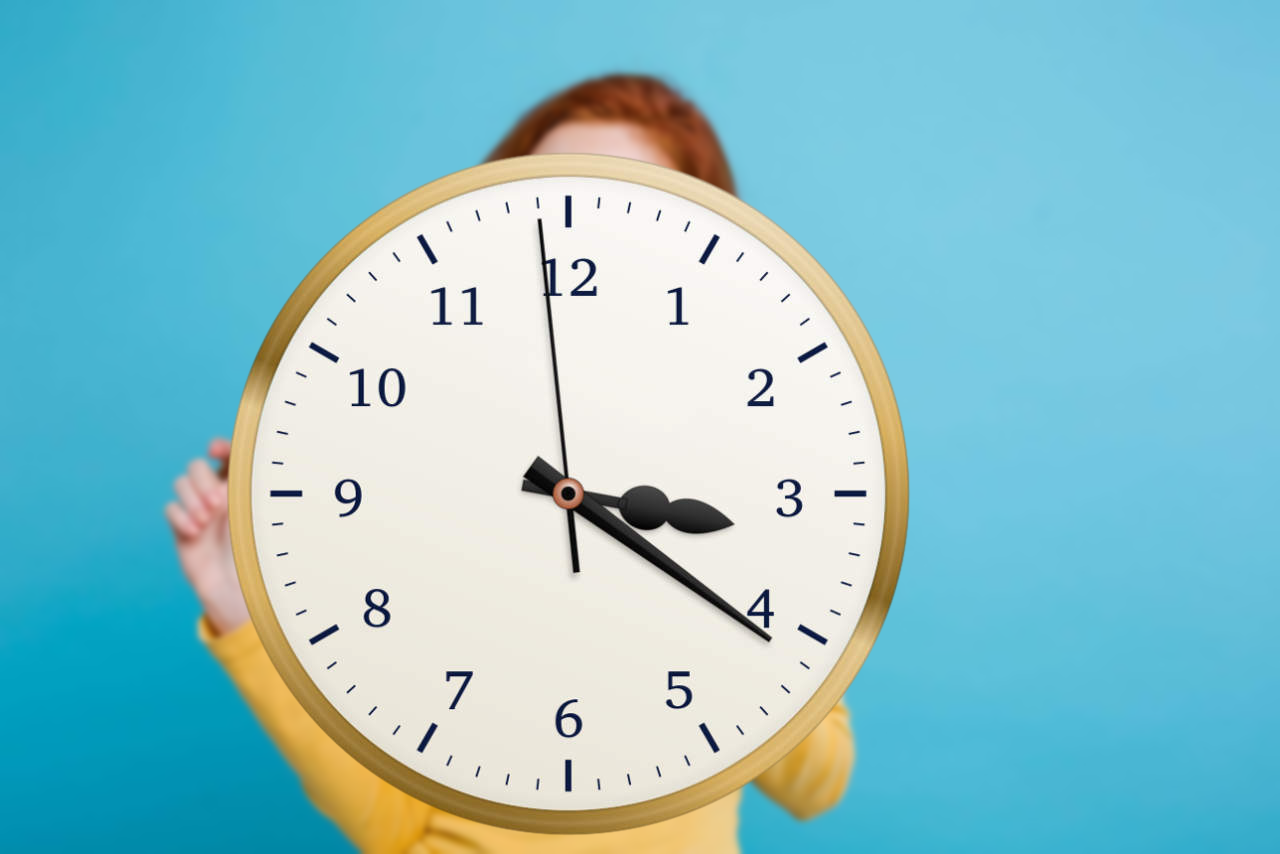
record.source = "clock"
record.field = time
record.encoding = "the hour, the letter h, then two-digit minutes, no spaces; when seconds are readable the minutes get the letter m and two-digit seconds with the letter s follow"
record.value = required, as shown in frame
3h20m59s
